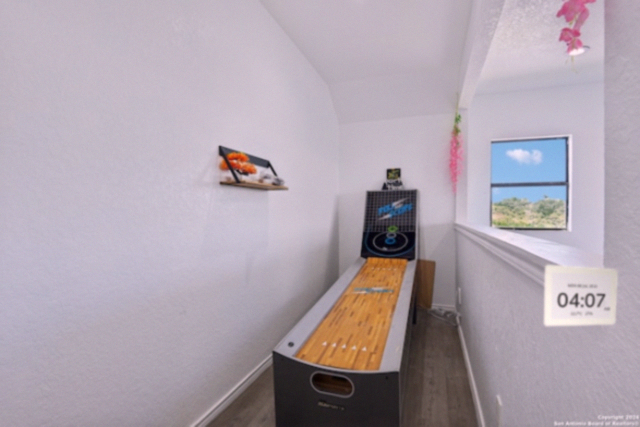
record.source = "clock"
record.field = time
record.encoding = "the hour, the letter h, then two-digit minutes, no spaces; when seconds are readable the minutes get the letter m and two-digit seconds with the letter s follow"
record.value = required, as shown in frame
4h07
